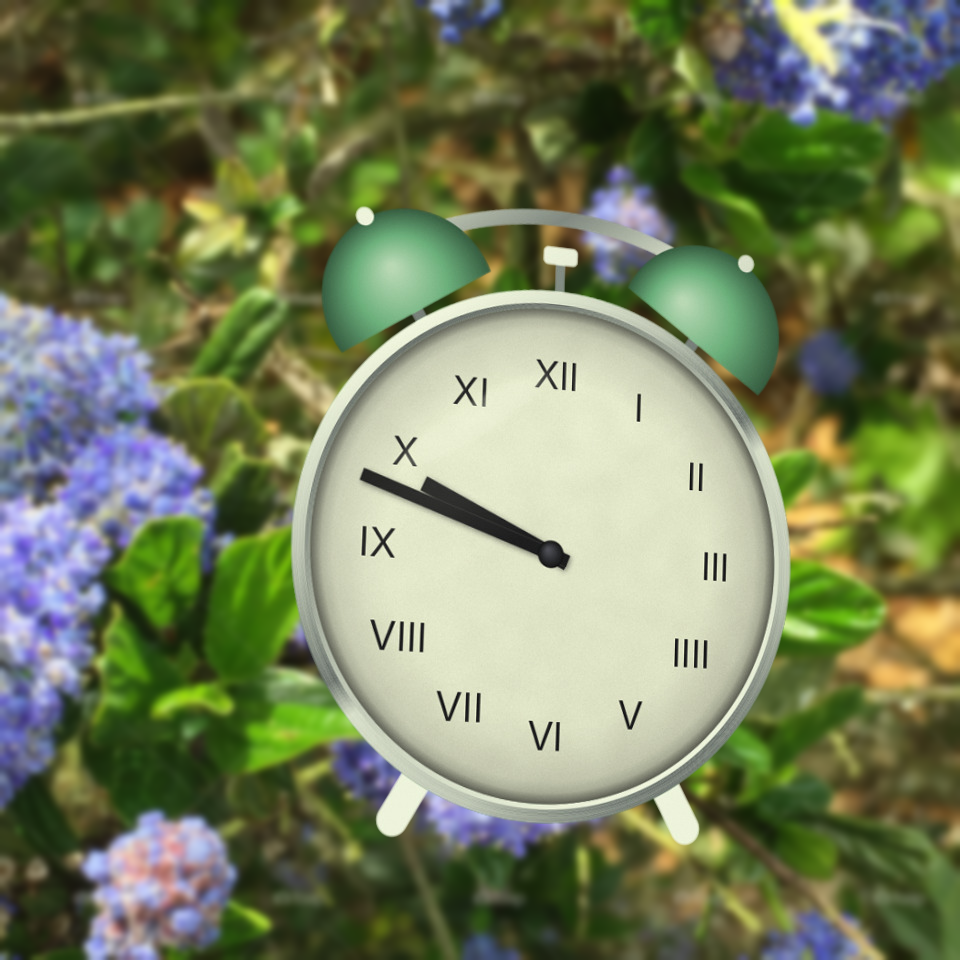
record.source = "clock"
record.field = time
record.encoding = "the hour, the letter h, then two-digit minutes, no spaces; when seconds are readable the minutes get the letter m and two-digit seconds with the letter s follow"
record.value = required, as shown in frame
9h48
